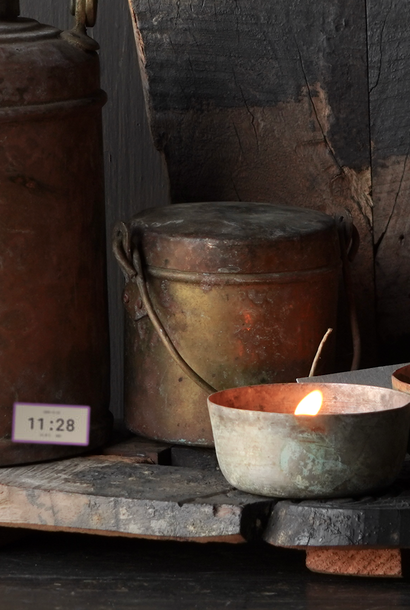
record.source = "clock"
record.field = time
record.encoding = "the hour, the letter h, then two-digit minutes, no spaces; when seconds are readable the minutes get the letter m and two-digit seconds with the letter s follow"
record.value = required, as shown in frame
11h28
